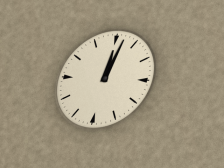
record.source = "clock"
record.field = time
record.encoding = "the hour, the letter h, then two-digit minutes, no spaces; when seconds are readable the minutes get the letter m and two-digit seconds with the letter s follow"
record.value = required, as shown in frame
12h02
